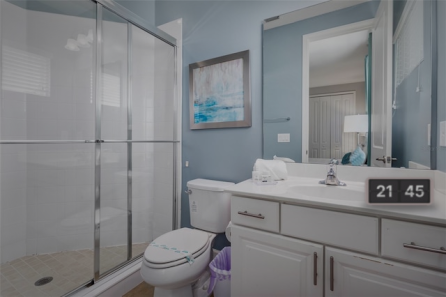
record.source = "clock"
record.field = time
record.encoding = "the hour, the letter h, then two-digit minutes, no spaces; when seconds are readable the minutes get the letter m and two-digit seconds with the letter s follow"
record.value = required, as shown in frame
21h45
